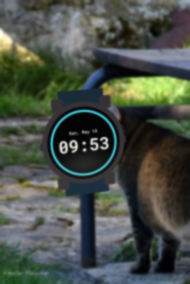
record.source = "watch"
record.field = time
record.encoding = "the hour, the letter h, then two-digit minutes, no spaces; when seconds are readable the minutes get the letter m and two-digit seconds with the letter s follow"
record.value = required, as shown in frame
9h53
